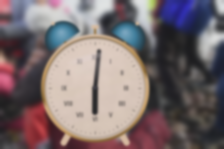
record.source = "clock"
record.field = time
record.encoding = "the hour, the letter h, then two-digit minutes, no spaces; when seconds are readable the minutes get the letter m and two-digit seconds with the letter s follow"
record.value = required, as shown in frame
6h01
